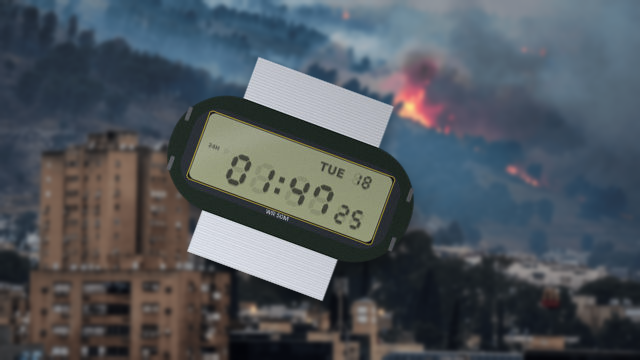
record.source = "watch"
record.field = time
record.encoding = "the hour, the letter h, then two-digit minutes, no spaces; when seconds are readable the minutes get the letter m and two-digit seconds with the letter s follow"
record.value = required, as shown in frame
1h47m25s
